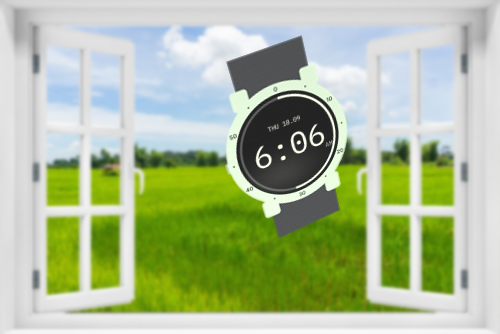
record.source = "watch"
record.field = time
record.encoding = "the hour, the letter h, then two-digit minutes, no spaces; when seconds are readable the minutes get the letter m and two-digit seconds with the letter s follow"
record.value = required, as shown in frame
6h06
